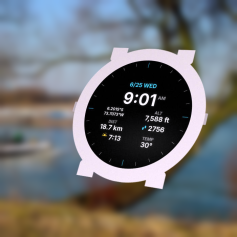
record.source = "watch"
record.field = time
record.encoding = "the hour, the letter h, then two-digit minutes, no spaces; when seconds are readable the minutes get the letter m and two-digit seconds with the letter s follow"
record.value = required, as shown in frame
9h01
